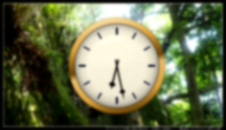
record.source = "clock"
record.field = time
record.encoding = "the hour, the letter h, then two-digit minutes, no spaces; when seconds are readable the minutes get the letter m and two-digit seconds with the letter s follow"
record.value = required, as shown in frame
6h28
